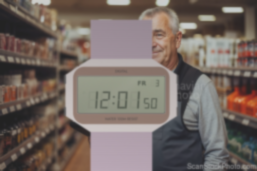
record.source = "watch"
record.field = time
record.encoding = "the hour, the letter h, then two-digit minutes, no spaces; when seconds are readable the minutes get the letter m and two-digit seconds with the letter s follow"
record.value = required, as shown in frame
12h01m50s
